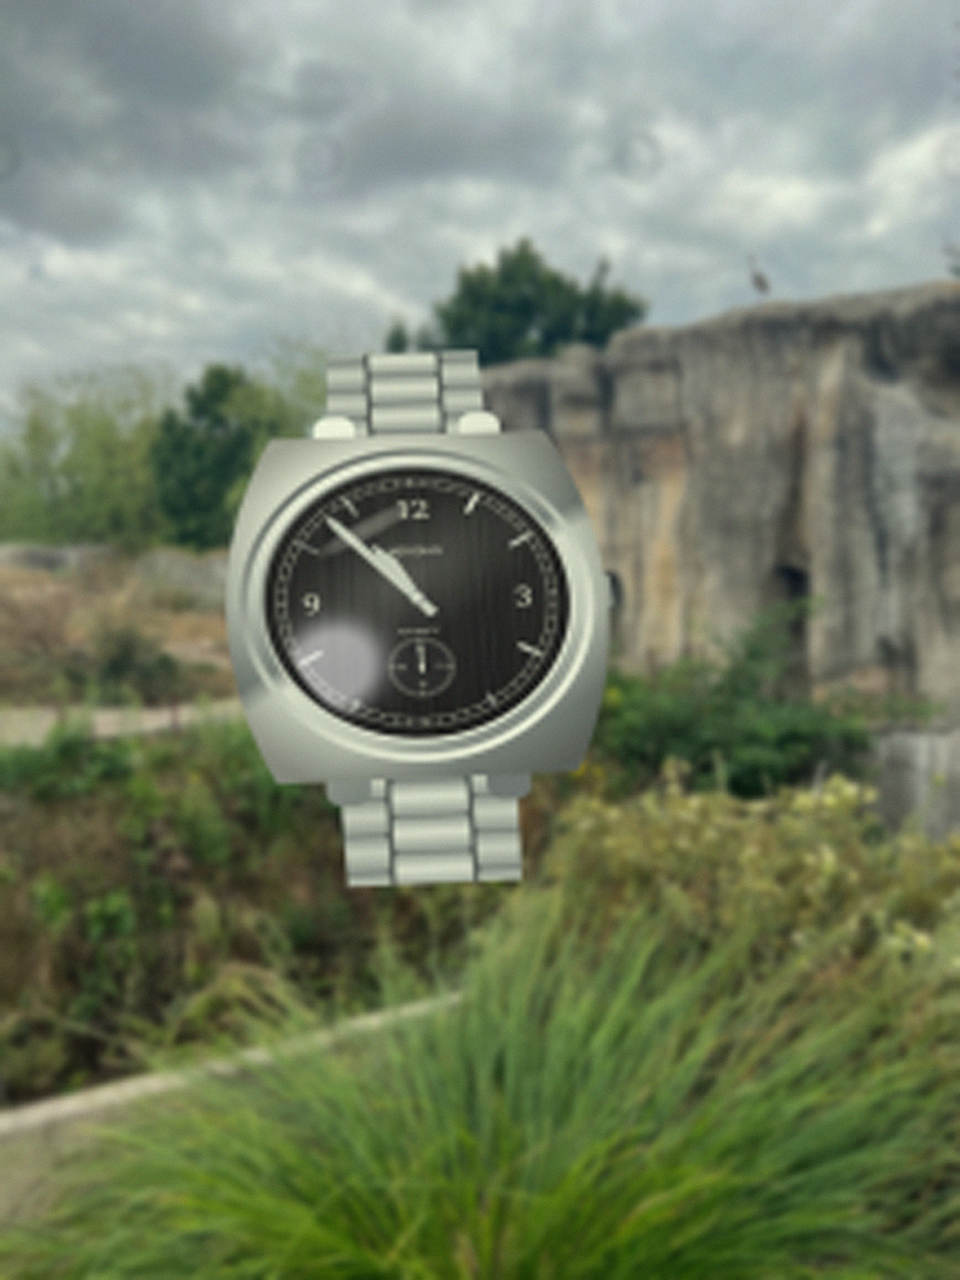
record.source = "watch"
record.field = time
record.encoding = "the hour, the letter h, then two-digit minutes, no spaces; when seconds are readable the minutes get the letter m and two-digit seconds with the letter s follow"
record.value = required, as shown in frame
10h53
